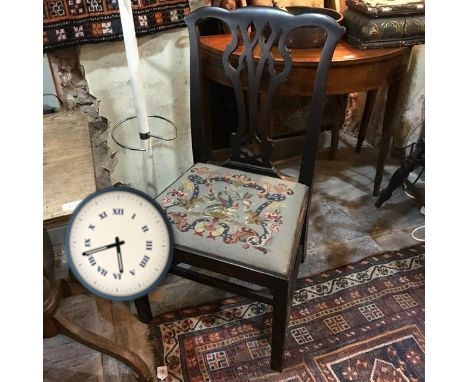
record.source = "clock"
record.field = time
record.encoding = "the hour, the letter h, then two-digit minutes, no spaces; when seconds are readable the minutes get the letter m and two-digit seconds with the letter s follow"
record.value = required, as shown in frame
5h42
